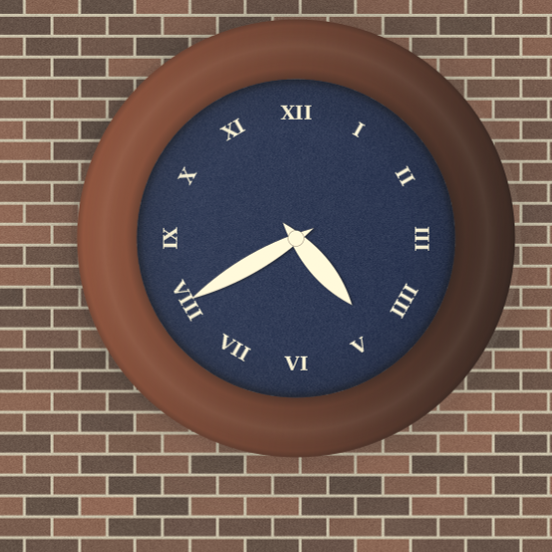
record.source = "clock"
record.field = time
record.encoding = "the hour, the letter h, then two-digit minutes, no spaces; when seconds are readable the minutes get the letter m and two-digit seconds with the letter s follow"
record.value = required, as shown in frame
4h40
